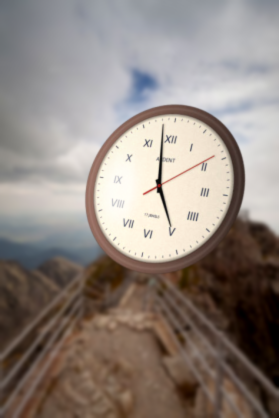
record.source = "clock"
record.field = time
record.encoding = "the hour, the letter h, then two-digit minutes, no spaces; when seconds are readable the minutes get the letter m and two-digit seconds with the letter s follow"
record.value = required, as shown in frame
4h58m09s
